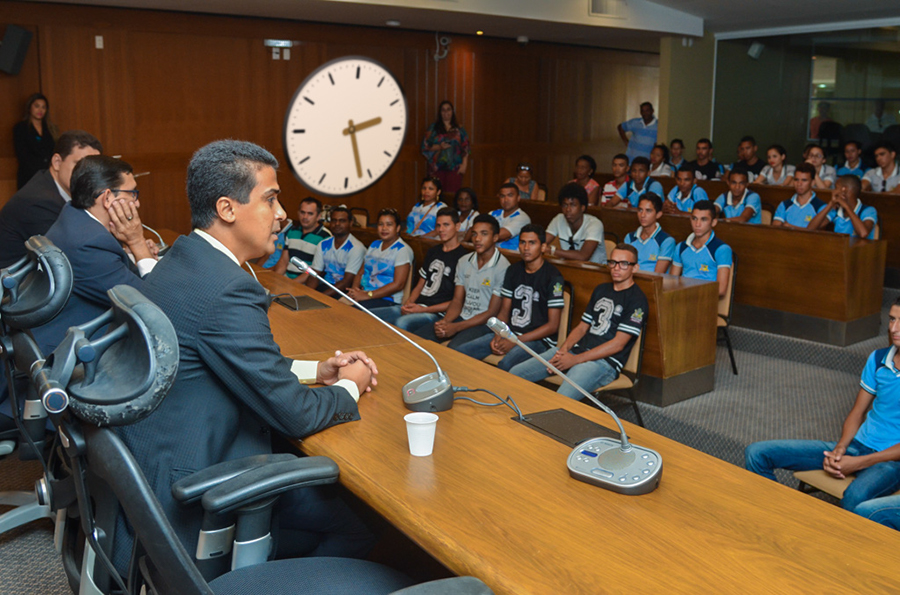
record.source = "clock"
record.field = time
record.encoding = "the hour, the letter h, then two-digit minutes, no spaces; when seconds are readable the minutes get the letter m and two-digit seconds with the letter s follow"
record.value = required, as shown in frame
2h27
